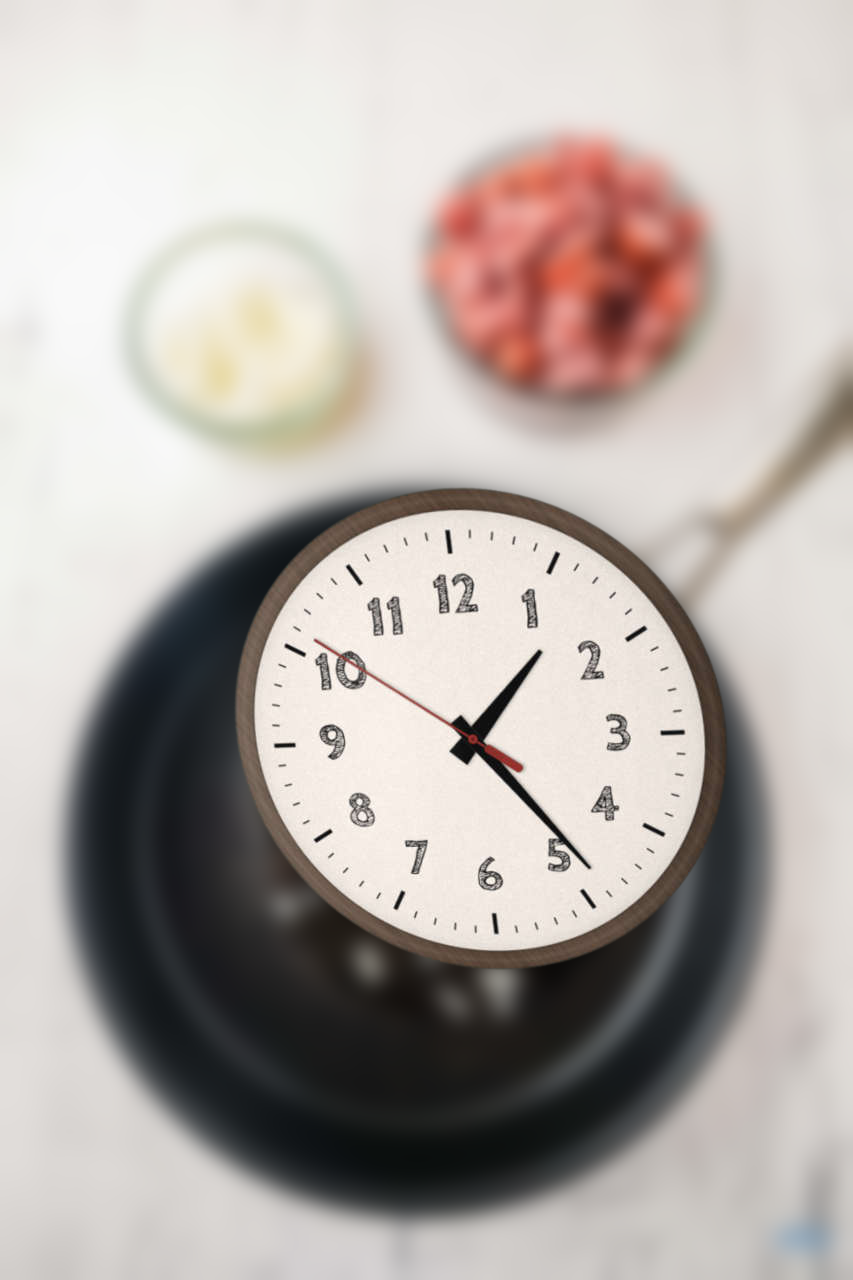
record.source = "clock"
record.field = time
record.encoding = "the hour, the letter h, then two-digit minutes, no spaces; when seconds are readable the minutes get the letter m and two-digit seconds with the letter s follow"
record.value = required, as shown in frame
1h23m51s
